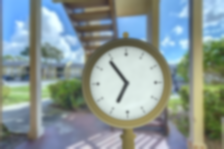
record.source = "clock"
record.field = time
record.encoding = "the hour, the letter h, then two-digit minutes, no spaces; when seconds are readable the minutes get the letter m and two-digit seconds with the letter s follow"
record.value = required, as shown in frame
6h54
